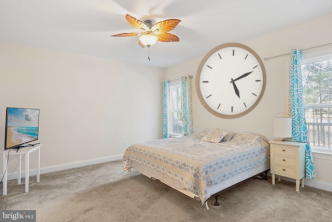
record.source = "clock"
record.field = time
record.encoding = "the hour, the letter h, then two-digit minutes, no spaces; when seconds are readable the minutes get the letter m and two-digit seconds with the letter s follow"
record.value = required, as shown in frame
5h11
